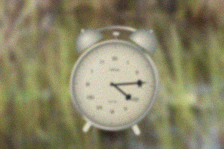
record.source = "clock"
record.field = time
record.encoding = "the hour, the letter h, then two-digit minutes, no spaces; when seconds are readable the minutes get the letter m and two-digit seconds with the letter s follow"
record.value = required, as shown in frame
4h14
